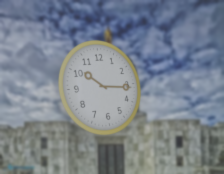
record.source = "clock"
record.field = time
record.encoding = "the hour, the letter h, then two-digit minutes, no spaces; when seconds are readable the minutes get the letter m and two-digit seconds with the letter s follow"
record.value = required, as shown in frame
10h16
